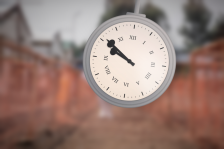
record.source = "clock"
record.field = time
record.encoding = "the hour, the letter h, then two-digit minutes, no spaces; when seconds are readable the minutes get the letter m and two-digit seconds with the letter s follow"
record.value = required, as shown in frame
9h51
